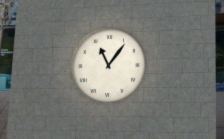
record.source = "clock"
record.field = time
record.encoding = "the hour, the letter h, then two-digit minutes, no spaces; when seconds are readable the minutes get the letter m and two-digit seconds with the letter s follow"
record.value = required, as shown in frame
11h06
